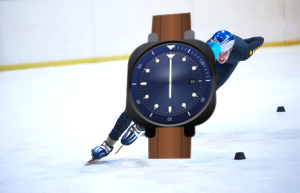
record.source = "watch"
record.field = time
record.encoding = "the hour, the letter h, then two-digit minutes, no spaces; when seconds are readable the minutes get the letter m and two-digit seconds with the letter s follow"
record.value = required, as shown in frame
6h00
